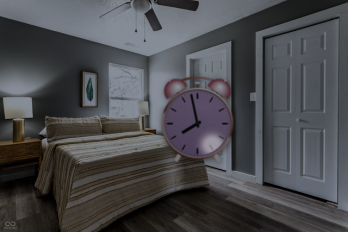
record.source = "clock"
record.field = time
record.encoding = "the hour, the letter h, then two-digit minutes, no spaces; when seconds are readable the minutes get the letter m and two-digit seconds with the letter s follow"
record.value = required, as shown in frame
7h58
